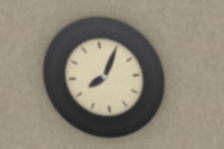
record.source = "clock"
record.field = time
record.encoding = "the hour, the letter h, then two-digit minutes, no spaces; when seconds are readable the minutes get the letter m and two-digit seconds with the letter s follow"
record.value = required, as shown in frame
8h05
